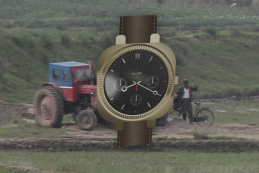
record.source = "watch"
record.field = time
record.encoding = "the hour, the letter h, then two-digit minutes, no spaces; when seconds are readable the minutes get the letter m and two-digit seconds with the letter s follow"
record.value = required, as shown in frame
8h20
